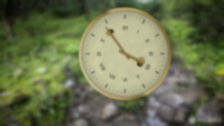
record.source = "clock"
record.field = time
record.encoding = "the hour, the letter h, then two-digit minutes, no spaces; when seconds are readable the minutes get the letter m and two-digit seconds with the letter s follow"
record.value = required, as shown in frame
3h54
